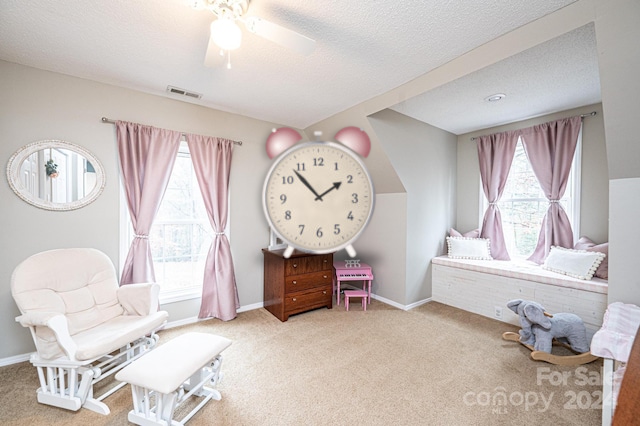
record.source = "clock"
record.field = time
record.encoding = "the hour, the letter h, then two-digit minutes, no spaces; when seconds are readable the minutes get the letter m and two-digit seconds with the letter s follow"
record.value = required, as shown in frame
1h53
